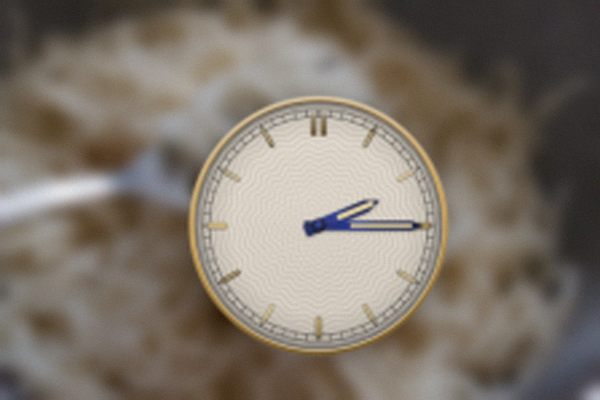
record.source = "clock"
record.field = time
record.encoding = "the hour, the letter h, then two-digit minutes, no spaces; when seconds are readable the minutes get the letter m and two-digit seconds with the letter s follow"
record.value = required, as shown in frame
2h15
